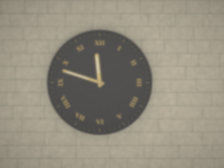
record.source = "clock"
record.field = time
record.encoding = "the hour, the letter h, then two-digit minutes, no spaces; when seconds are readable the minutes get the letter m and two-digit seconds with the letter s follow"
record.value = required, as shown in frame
11h48
